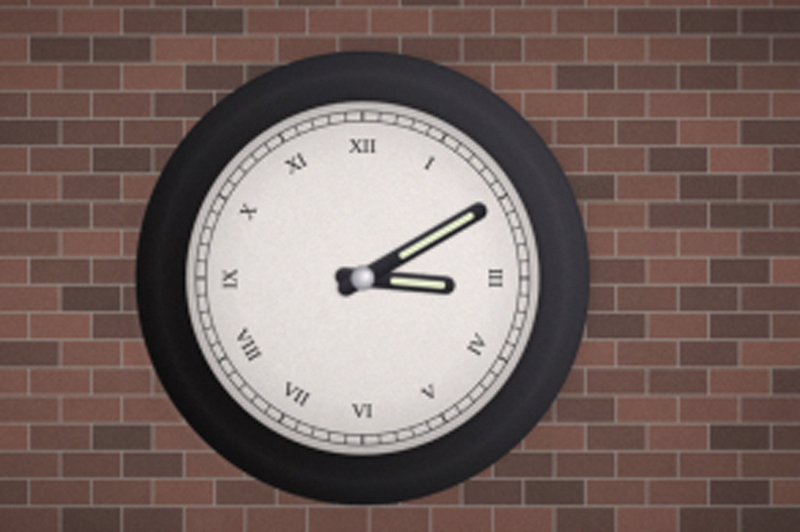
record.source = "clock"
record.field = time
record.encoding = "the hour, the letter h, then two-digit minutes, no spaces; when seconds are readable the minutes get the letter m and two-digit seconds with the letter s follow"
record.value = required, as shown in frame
3h10
